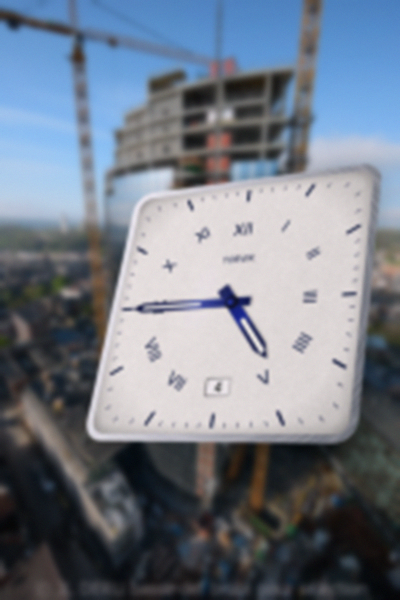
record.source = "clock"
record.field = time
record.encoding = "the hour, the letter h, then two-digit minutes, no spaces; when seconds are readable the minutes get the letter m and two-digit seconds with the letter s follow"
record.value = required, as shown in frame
4h45
